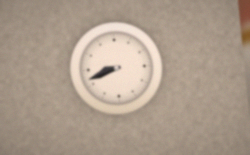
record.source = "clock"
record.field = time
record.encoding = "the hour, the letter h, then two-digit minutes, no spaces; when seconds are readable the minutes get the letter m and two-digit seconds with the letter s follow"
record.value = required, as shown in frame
8h42
